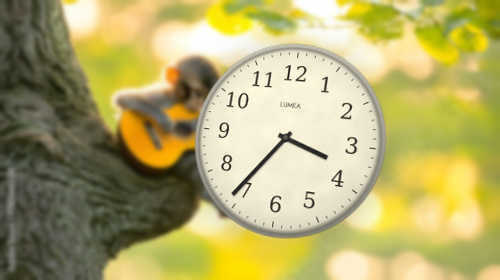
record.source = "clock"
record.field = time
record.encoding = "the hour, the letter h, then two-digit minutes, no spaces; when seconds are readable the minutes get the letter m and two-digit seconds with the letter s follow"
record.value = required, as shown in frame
3h36
